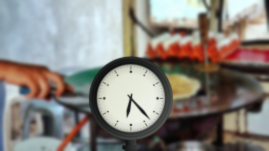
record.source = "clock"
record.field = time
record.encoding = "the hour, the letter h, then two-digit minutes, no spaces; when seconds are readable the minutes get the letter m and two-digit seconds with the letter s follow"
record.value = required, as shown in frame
6h23
